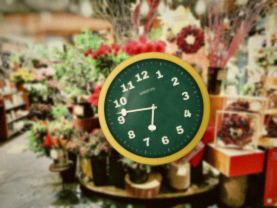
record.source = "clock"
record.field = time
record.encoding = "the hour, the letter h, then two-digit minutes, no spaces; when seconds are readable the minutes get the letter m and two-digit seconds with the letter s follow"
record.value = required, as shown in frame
6h47
